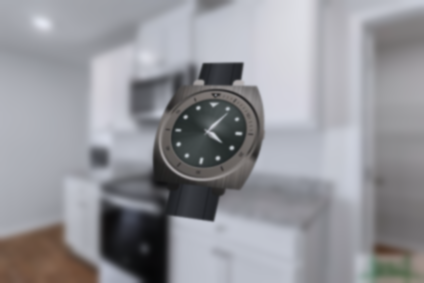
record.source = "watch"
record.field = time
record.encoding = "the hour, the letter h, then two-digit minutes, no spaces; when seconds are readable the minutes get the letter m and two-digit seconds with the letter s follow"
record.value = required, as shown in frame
4h06
